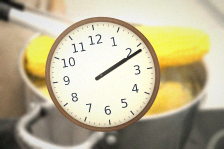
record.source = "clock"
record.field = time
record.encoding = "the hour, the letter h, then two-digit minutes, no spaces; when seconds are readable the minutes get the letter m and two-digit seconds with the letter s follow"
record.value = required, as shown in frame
2h11
